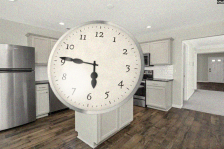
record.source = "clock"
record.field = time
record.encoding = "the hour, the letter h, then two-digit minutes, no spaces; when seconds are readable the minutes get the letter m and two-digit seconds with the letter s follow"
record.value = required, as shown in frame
5h46
